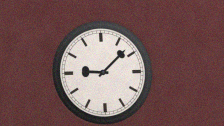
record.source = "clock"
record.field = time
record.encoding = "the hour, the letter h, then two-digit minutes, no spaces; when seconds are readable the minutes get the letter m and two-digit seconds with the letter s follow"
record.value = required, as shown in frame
9h08
